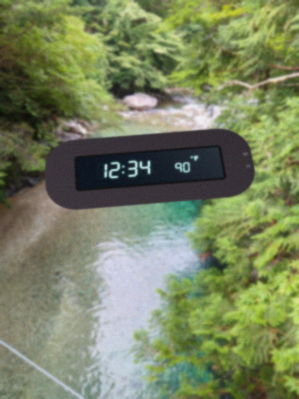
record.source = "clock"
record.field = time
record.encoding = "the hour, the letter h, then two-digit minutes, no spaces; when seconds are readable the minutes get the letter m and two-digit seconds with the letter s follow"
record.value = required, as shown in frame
12h34
